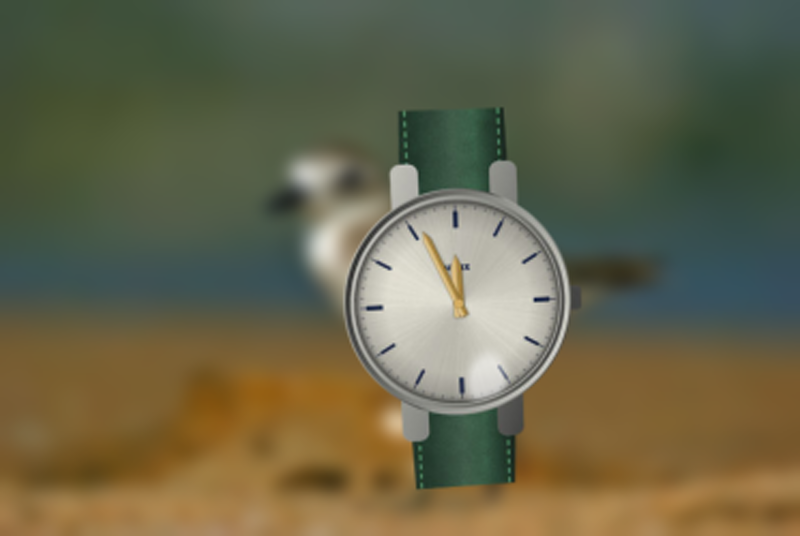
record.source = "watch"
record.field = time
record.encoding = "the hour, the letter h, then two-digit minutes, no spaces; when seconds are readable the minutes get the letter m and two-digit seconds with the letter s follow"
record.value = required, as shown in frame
11h56
